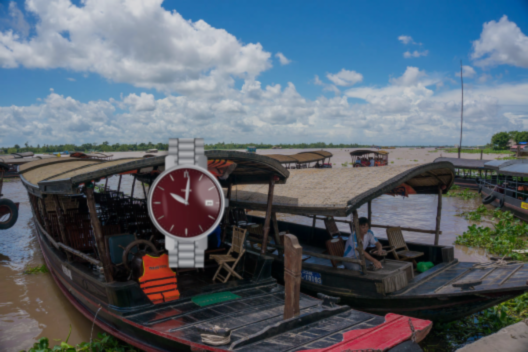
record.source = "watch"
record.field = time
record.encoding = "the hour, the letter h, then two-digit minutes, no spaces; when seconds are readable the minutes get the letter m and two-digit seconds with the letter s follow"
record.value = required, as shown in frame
10h01
